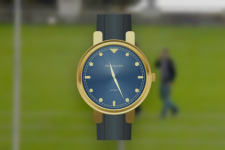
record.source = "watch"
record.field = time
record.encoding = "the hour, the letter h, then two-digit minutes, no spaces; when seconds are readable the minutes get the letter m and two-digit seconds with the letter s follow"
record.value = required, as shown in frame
11h26
